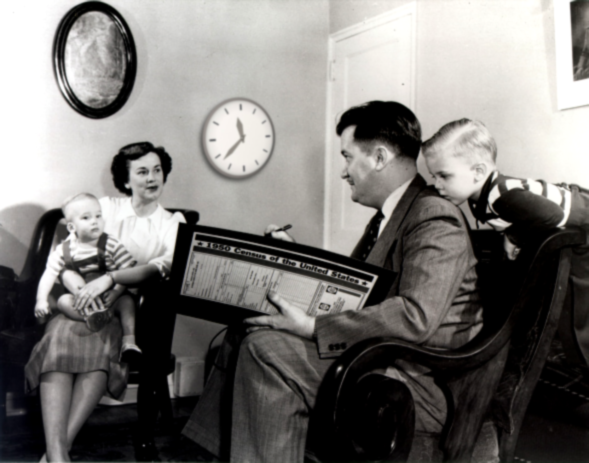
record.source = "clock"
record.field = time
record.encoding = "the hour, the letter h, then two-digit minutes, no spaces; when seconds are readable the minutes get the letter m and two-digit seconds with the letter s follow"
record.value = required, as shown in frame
11h38
